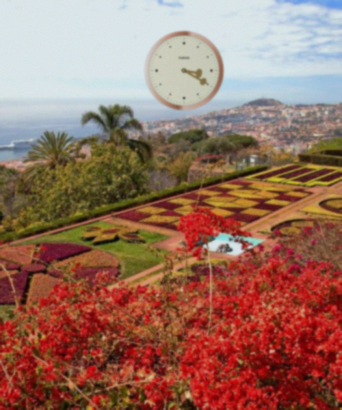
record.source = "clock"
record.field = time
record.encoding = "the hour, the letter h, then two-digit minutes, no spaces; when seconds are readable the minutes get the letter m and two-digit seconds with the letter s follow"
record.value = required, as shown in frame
3h20
